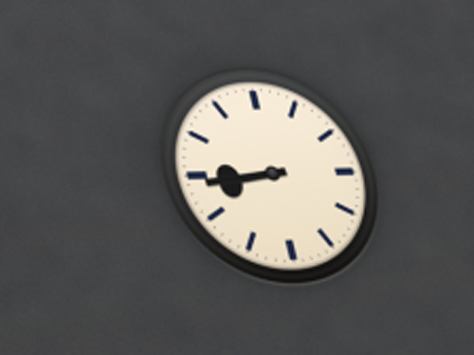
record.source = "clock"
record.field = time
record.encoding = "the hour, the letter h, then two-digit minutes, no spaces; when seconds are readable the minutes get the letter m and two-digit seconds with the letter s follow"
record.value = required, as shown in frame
8h44
